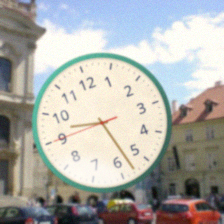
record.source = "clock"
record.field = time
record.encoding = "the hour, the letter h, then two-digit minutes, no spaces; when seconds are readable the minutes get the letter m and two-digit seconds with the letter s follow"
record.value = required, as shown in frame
9h27m45s
